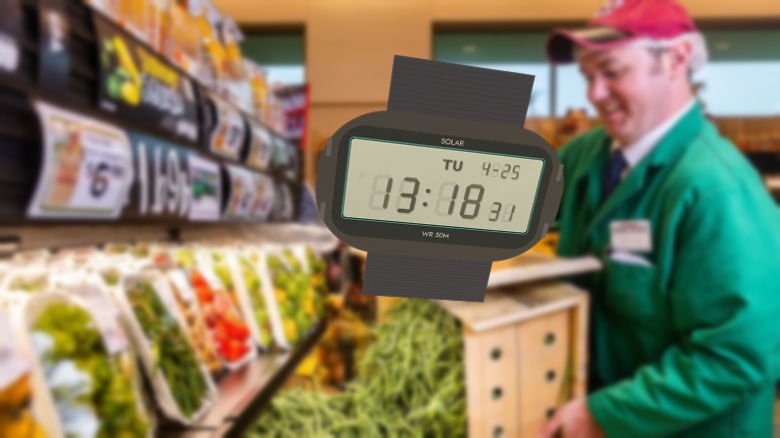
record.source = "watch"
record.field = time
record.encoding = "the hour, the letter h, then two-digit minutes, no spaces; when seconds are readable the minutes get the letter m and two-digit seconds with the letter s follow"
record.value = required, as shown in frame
13h18m31s
